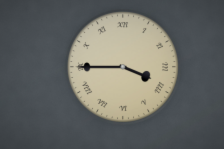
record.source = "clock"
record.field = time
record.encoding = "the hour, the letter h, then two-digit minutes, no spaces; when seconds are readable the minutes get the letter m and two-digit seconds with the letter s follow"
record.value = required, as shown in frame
3h45
